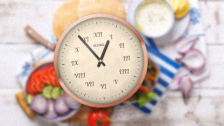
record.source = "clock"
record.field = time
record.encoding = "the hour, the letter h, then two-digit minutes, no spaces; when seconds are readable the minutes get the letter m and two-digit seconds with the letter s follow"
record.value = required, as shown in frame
12h54
